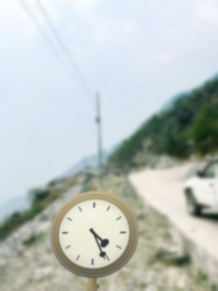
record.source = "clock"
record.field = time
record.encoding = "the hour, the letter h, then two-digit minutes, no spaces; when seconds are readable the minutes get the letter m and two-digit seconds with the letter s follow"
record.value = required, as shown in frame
4h26
